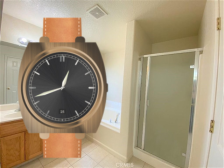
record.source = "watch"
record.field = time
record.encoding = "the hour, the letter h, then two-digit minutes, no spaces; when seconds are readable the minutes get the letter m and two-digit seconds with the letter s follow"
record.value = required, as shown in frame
12h42
